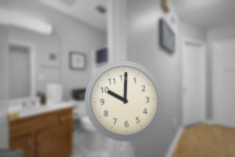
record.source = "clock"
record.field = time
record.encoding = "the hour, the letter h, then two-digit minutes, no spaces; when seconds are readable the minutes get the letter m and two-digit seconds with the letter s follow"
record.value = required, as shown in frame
10h01
